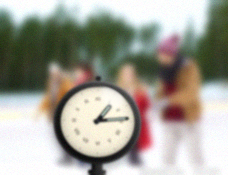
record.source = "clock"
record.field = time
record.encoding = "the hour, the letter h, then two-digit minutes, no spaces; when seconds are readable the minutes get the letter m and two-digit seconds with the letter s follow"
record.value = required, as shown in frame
1h14
